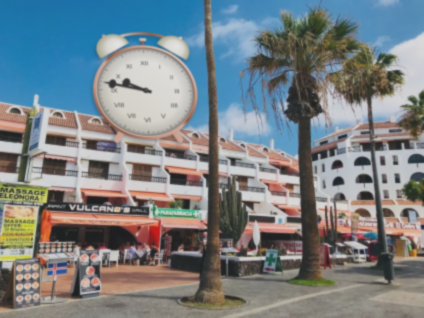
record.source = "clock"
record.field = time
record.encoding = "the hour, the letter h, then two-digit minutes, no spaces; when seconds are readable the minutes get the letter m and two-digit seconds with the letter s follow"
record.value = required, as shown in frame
9h47
